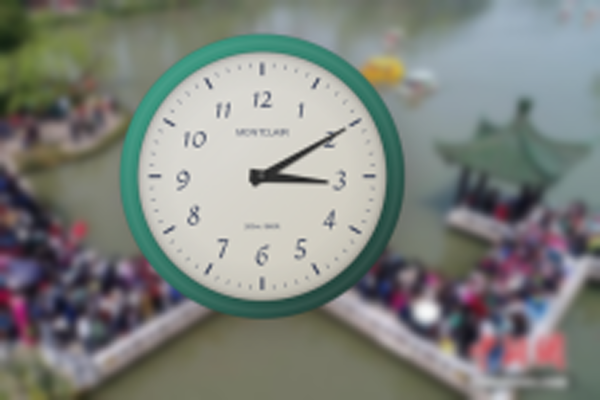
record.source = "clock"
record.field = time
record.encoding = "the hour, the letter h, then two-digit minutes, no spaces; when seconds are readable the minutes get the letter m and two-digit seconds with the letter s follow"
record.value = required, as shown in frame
3h10
